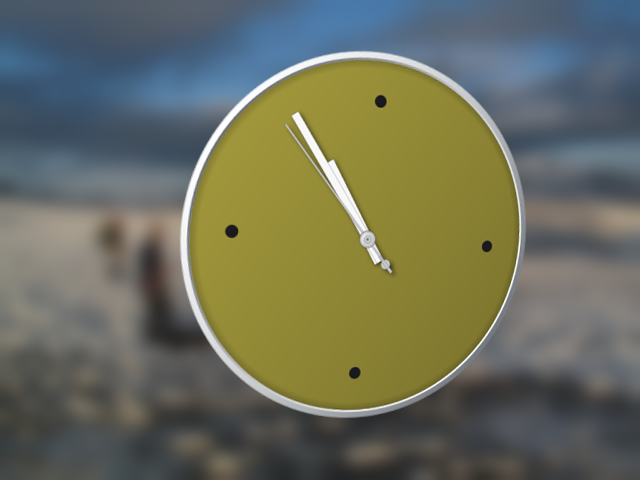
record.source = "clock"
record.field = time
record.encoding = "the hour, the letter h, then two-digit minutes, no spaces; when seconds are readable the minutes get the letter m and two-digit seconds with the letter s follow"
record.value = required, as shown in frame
10h53m53s
